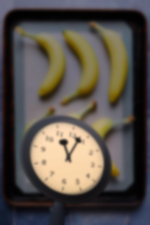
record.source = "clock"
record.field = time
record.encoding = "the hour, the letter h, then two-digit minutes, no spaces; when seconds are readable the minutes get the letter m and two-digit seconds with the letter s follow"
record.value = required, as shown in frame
11h03
